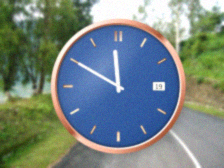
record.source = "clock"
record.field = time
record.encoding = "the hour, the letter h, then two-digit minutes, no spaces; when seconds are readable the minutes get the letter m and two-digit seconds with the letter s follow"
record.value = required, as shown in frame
11h50
